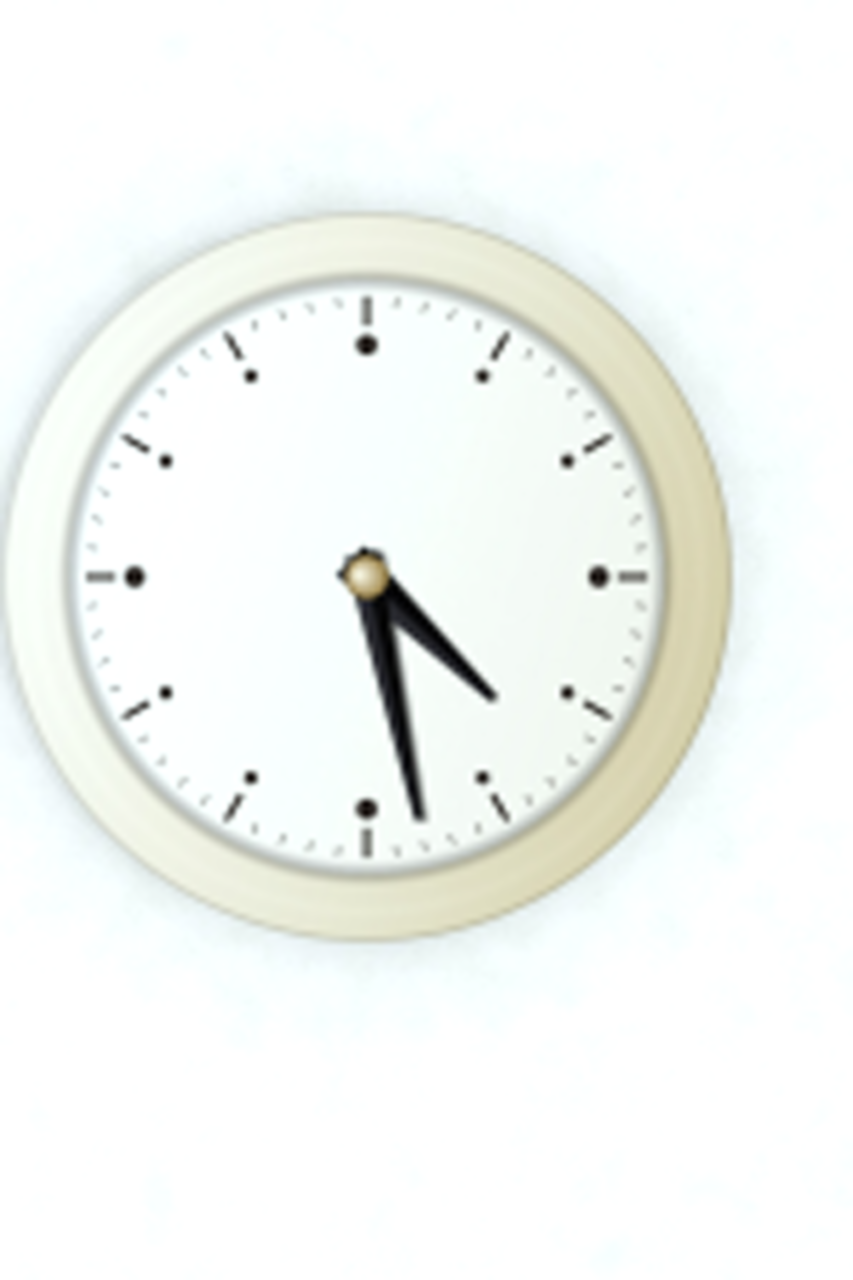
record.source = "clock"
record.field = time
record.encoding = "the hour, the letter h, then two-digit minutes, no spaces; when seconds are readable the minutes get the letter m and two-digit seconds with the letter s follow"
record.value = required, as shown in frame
4h28
